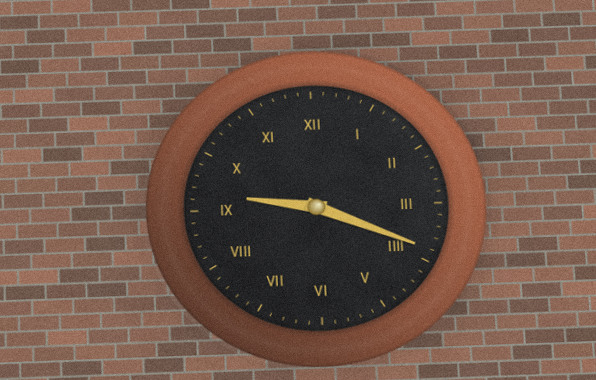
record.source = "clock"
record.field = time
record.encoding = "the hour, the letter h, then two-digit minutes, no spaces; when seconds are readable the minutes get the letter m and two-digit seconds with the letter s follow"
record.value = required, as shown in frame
9h19
